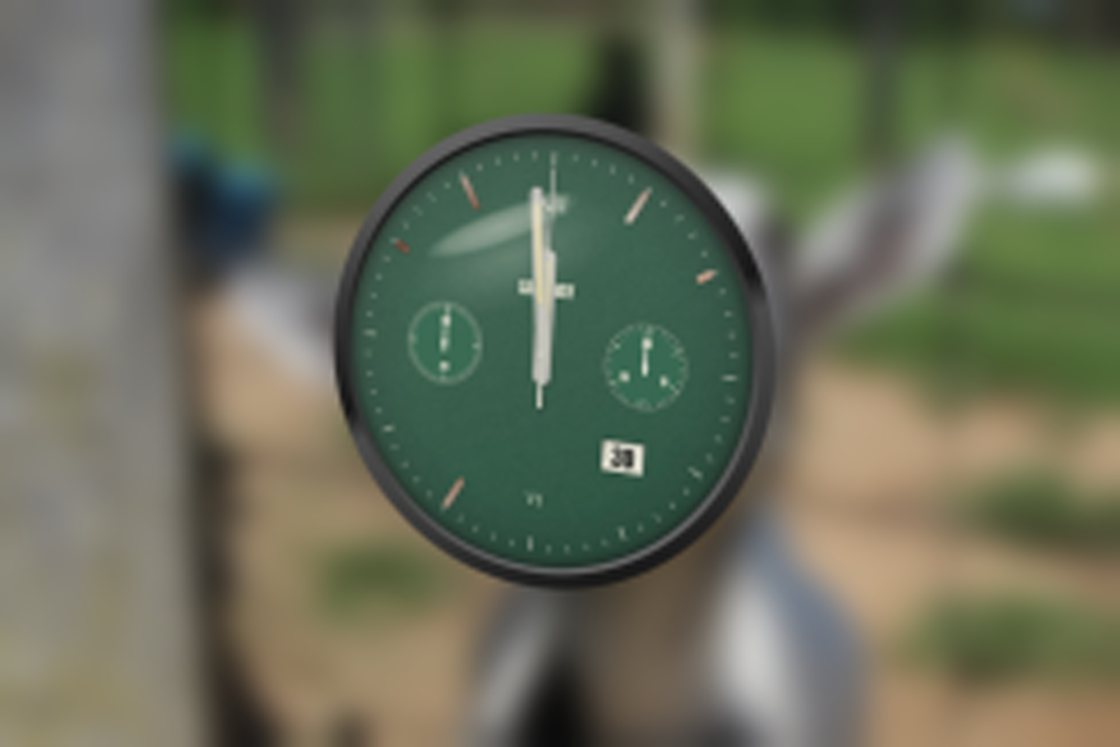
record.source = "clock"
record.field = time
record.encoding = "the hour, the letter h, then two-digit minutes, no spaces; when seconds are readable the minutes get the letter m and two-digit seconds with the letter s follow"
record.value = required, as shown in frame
11h59
